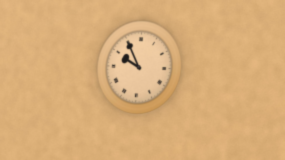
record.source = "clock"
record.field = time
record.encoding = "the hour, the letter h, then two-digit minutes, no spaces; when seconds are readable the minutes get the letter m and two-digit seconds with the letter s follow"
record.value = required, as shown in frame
9h55
